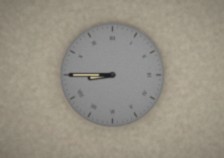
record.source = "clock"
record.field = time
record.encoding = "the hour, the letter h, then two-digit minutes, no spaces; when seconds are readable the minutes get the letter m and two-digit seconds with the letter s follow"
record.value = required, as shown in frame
8h45
